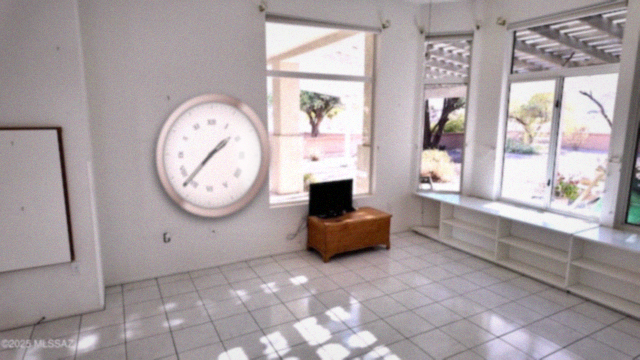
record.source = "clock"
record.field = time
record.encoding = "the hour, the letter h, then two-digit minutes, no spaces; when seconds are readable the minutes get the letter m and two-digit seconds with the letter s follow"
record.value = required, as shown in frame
1h37
